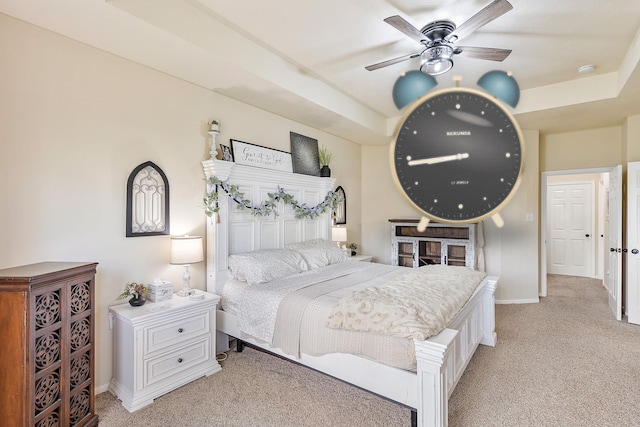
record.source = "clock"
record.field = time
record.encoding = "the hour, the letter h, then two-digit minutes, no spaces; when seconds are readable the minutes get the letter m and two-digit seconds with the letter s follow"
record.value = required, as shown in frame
8h44
